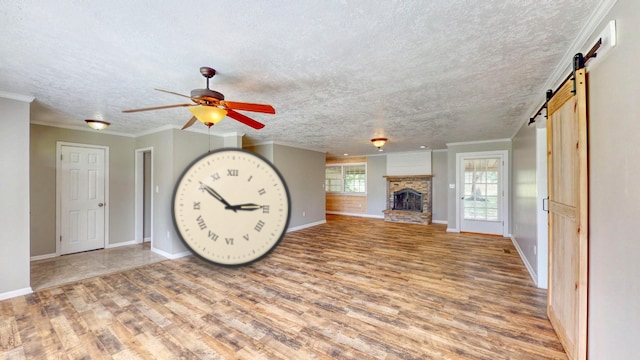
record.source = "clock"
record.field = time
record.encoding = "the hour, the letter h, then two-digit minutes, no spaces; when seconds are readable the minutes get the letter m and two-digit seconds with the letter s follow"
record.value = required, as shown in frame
2h51
